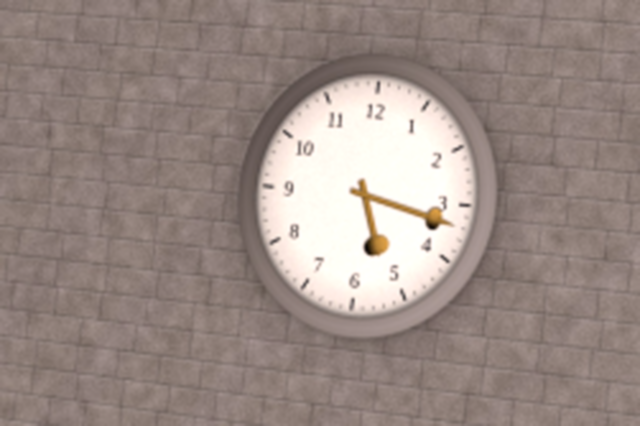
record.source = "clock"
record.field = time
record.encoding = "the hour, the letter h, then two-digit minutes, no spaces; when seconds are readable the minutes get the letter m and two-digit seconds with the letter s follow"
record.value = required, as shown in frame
5h17
